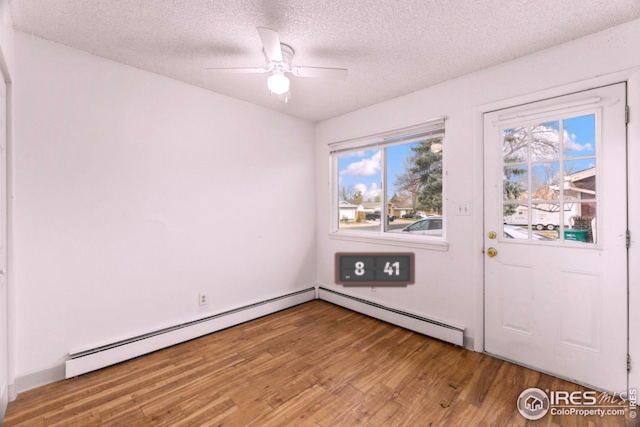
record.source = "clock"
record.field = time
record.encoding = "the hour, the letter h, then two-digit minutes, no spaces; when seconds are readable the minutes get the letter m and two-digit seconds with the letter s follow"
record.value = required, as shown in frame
8h41
